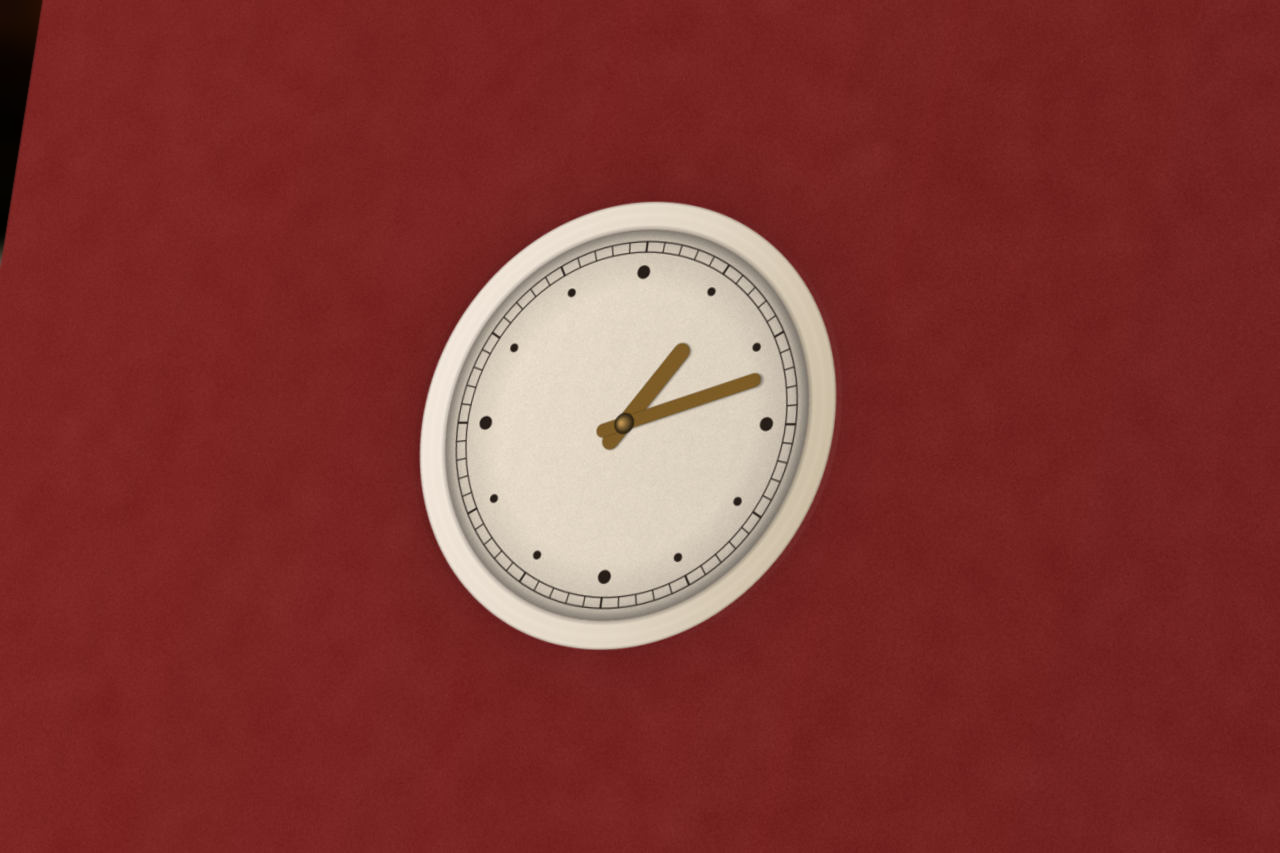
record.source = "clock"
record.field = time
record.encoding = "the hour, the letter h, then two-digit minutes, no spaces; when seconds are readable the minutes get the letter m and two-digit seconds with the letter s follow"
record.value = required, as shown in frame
1h12
